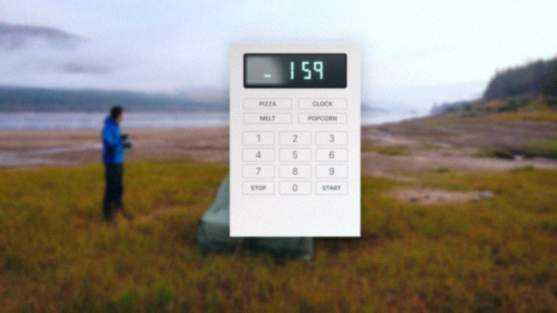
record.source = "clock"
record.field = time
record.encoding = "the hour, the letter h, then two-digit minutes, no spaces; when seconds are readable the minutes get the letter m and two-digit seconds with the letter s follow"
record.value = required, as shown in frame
1h59
